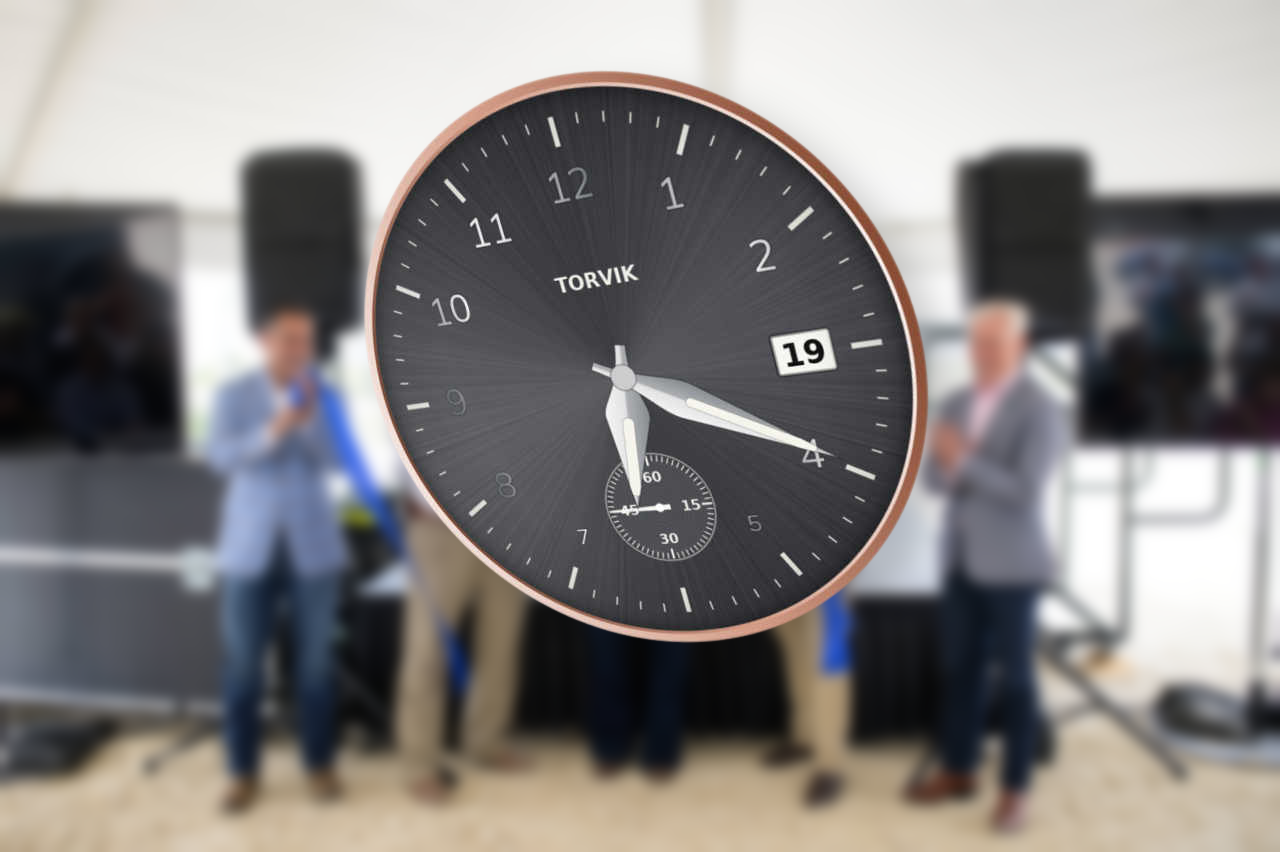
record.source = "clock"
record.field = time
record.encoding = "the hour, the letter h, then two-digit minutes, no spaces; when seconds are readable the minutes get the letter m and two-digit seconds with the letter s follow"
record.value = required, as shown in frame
6h19m45s
